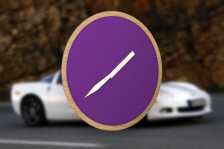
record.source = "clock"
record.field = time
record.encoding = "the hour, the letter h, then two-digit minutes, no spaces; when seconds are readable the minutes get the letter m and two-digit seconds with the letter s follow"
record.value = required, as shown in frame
1h39
